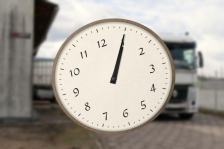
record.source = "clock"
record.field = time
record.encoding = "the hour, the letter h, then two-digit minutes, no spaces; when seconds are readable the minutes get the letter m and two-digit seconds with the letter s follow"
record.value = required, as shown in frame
1h05
